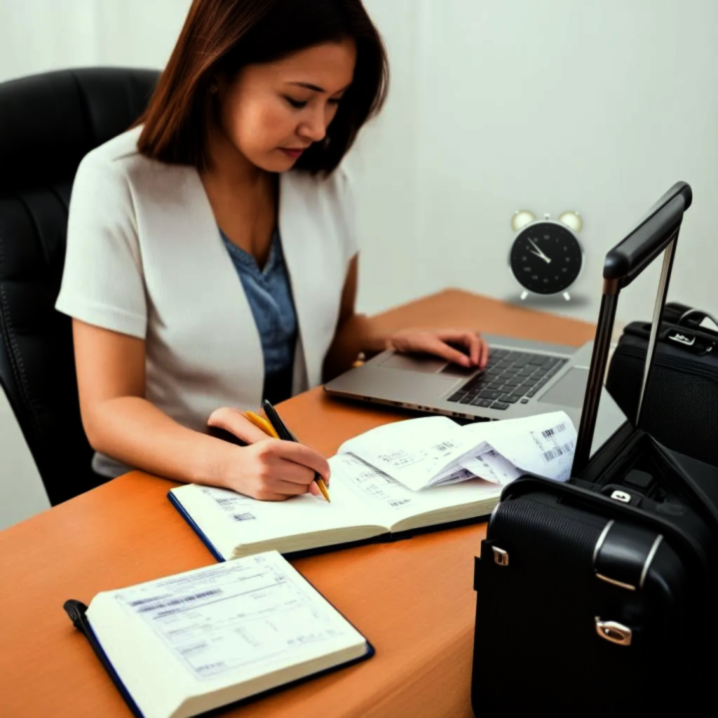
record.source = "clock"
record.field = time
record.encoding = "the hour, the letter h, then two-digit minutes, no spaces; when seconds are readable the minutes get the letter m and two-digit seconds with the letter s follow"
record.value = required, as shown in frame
9h53
